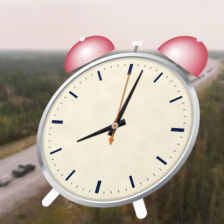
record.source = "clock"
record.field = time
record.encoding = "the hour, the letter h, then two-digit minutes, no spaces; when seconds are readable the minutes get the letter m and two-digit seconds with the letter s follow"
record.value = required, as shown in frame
8h02m00s
